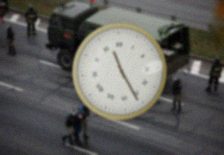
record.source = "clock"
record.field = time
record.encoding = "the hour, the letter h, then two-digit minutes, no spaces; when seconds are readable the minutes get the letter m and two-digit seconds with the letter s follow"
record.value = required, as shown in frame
11h26
